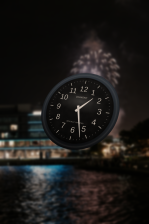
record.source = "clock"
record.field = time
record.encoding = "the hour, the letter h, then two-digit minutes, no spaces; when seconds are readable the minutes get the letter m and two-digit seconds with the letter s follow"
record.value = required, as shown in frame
1h27
